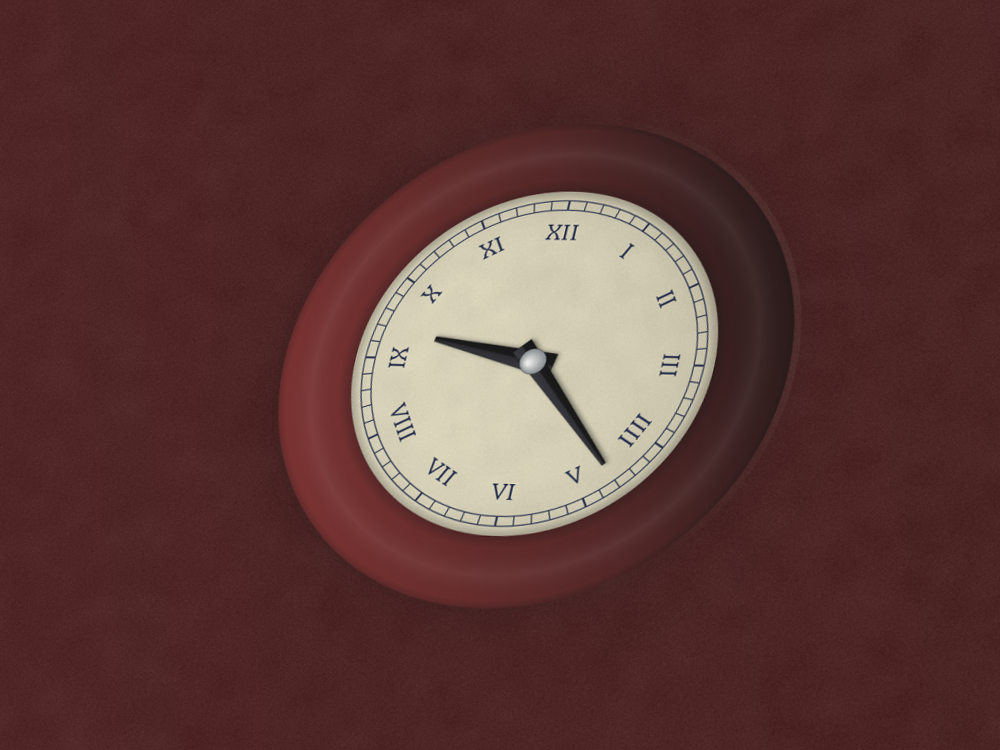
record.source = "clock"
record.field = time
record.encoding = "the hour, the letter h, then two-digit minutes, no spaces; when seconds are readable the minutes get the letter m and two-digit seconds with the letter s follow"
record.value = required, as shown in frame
9h23
